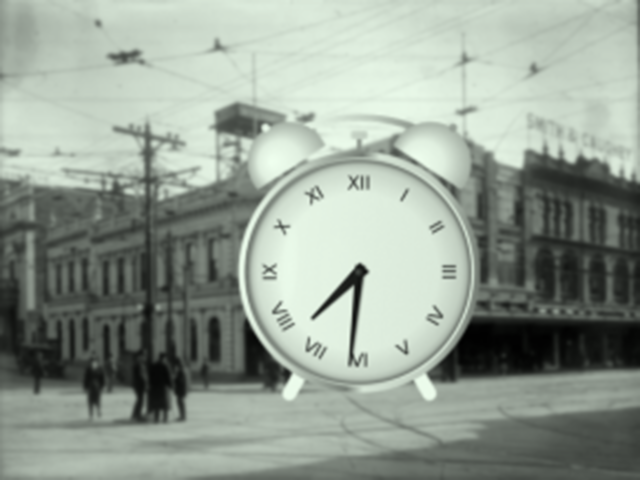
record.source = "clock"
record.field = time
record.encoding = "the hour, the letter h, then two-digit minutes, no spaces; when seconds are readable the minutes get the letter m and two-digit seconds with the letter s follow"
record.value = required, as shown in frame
7h31
